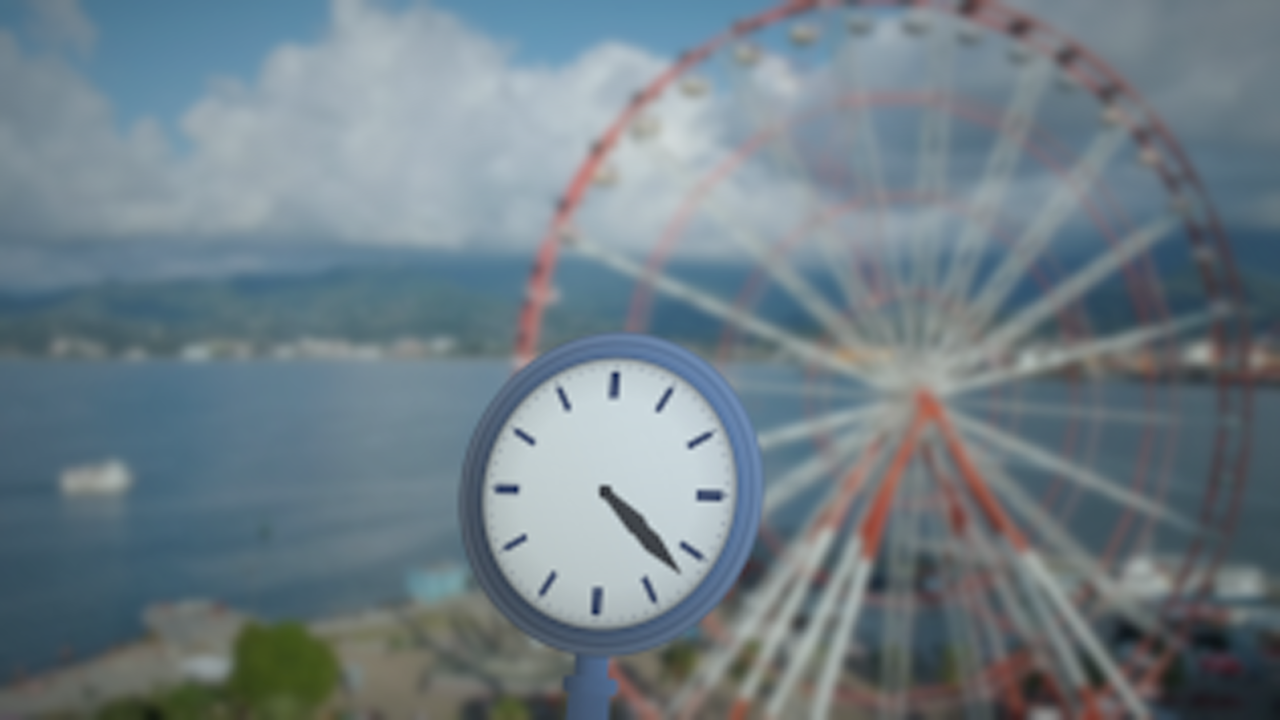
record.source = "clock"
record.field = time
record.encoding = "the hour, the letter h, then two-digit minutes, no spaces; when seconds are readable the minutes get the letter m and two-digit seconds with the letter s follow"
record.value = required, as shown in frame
4h22
